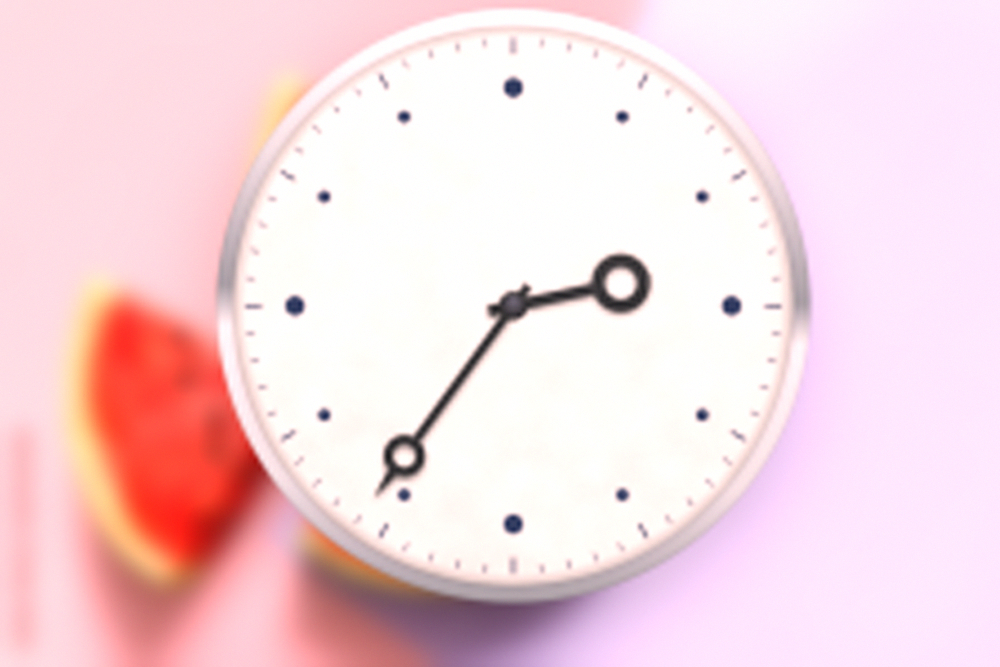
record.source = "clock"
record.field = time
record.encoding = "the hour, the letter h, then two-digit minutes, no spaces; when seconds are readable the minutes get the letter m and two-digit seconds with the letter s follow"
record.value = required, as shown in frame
2h36
